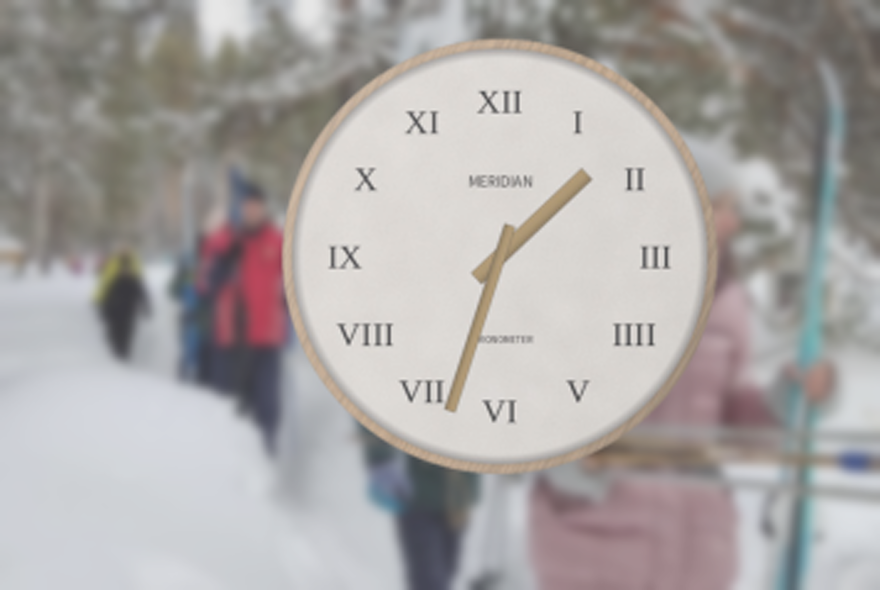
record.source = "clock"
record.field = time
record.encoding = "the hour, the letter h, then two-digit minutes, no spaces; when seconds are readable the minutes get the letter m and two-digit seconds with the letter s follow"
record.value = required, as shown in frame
1h33
